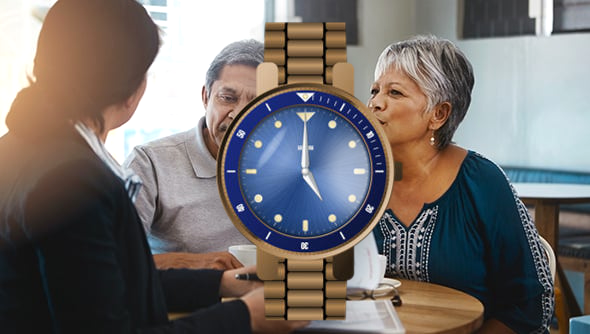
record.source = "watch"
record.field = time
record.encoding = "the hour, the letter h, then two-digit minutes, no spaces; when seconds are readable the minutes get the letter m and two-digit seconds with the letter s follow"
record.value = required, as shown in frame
5h00
